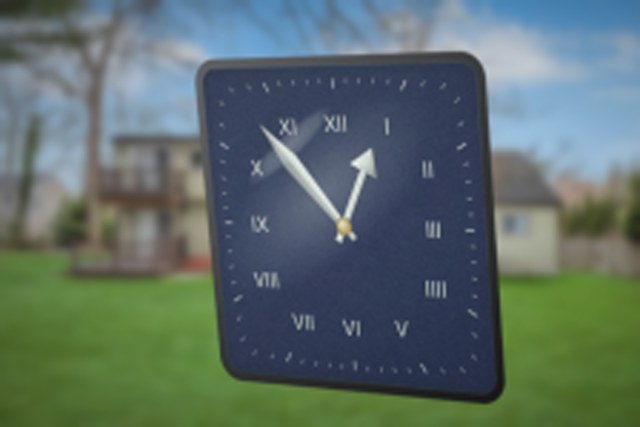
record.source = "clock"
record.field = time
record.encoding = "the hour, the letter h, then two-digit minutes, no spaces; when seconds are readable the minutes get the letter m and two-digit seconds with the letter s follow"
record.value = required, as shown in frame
12h53
